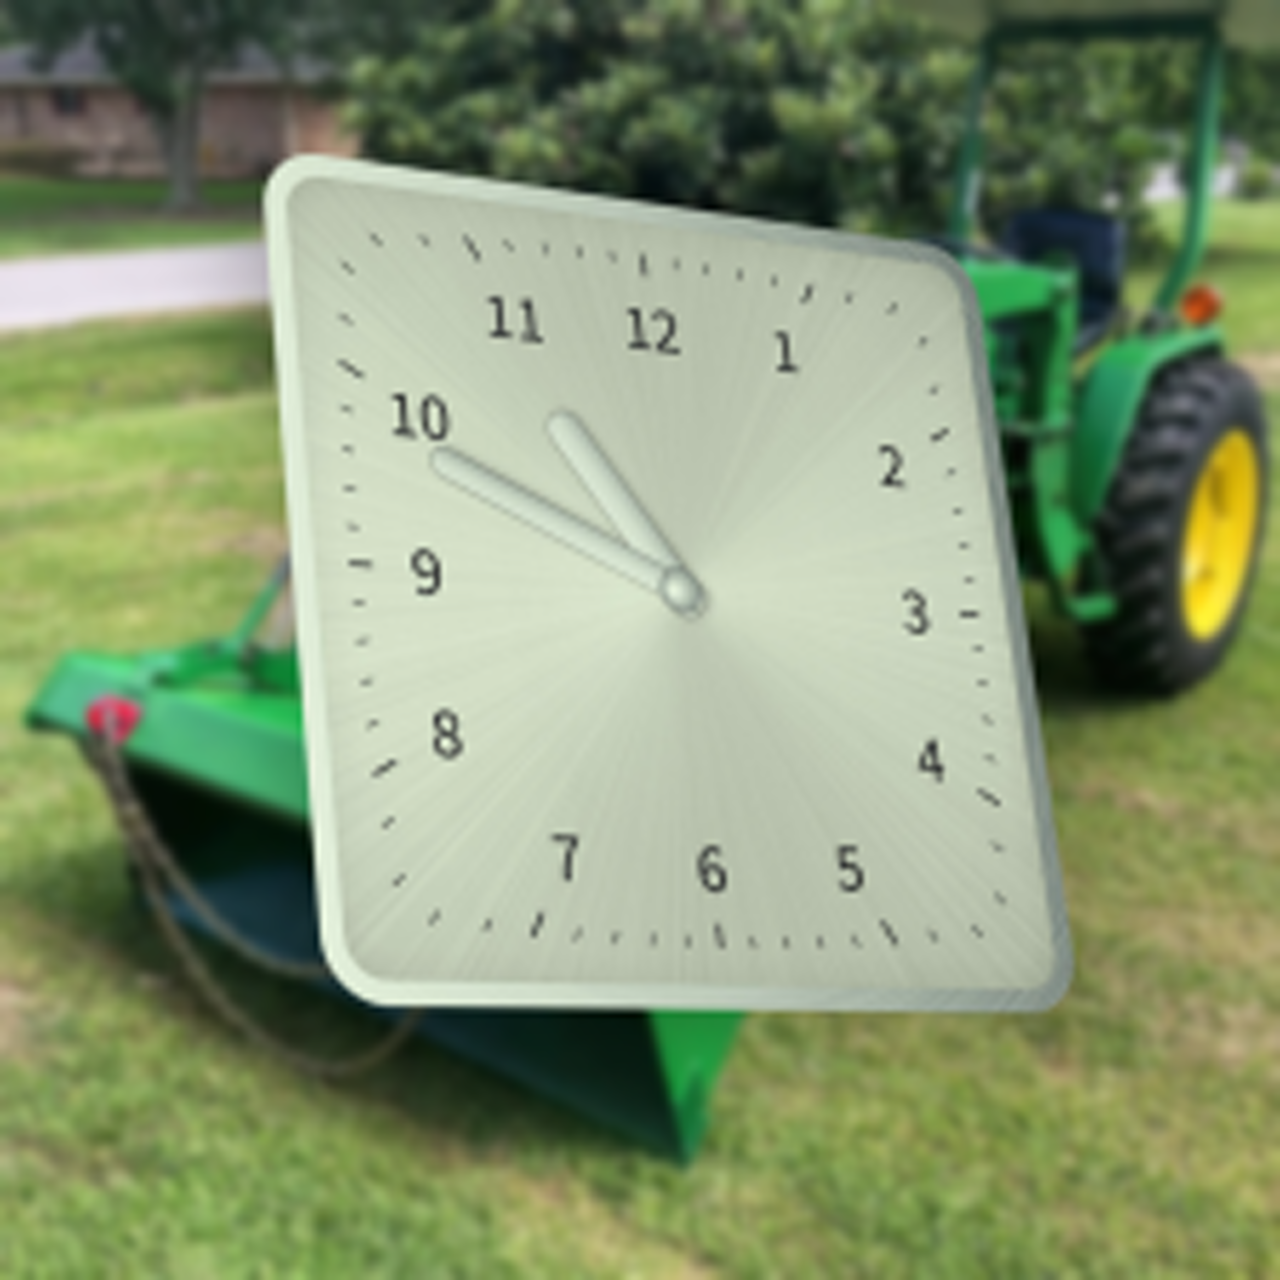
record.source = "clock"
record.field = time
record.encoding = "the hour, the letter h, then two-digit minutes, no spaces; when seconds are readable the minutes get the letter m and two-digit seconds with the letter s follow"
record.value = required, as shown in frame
10h49
